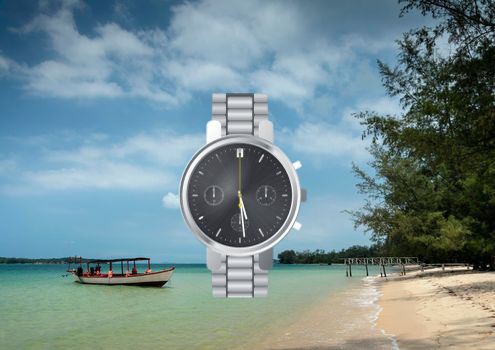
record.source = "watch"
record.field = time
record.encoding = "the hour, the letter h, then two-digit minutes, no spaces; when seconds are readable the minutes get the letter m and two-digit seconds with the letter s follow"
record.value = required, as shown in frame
5h29
